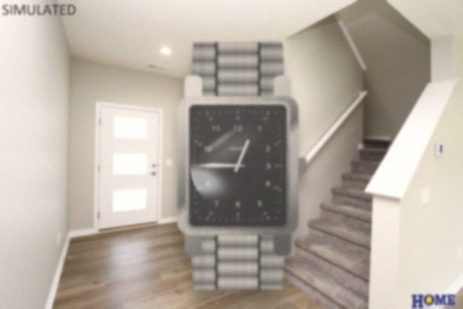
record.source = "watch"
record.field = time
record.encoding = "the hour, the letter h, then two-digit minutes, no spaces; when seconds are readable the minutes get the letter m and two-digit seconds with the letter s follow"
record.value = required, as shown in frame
12h45
